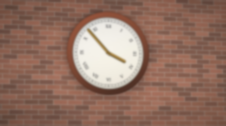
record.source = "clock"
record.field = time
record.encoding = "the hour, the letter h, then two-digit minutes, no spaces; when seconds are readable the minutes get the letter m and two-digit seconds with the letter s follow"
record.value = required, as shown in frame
3h53
